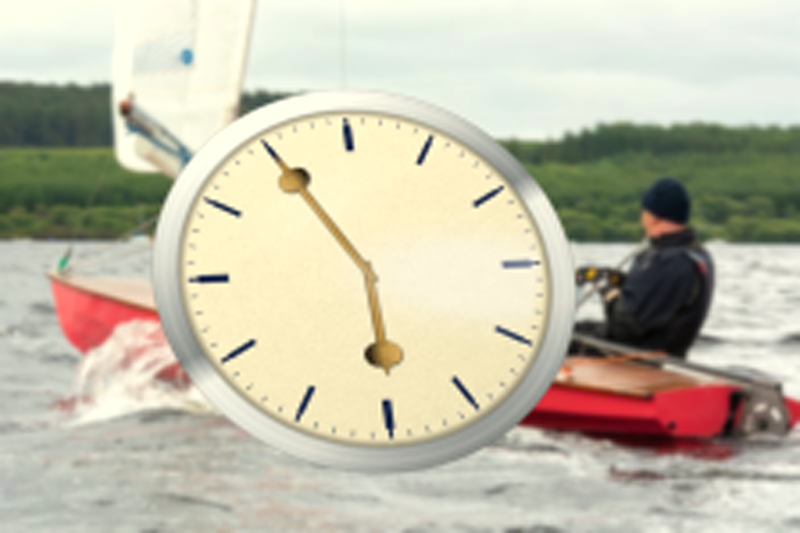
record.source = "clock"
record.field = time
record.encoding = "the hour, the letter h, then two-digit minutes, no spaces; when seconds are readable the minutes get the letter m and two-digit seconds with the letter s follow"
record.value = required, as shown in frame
5h55
